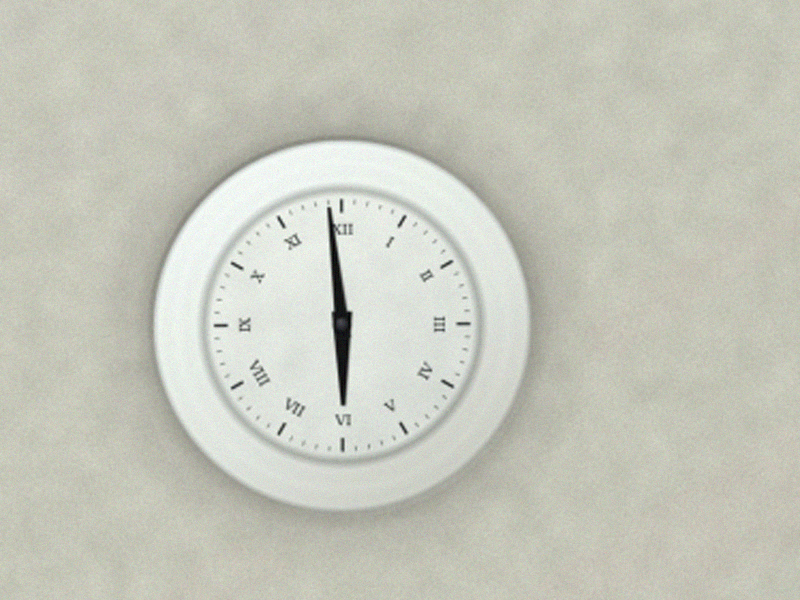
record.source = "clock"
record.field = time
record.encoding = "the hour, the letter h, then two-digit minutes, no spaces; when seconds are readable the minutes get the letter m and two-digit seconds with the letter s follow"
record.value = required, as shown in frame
5h59
